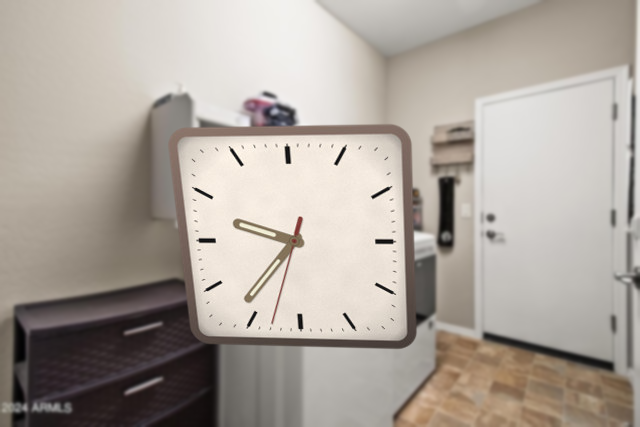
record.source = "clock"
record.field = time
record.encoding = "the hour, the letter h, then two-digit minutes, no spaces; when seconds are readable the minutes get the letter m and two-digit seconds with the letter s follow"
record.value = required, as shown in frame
9h36m33s
